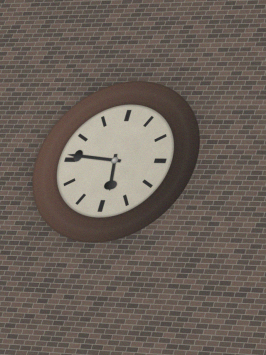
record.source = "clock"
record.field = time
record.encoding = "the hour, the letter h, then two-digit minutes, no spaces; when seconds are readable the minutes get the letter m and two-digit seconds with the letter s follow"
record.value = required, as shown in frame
5h46
